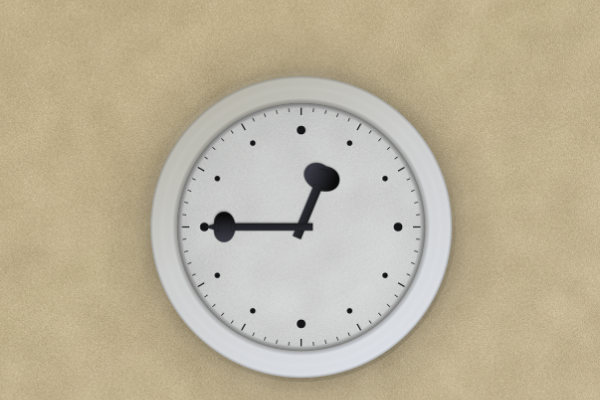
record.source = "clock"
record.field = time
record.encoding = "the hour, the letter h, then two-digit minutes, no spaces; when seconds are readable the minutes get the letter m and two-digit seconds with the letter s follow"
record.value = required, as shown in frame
12h45
